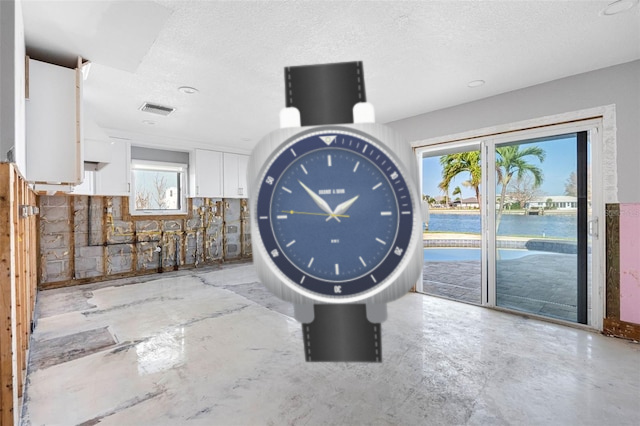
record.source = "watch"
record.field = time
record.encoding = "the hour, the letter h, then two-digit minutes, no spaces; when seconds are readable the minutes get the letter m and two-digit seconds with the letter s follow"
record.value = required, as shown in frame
1h52m46s
